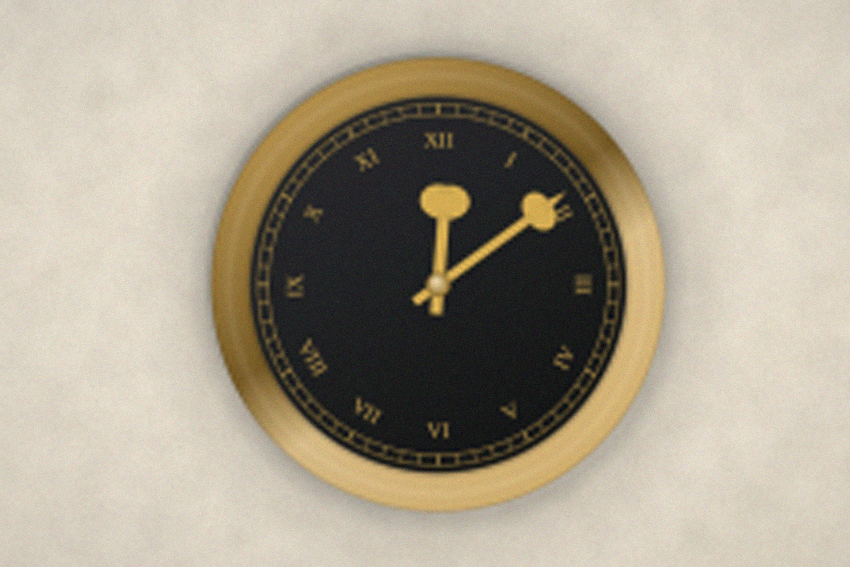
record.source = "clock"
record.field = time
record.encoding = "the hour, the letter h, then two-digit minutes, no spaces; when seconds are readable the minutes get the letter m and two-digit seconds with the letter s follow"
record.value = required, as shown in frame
12h09
